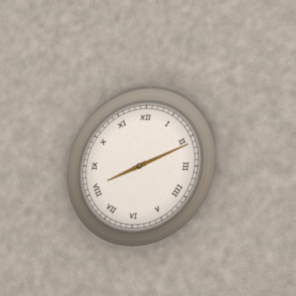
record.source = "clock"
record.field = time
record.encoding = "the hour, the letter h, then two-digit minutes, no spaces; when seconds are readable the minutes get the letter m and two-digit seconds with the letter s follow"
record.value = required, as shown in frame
8h11
